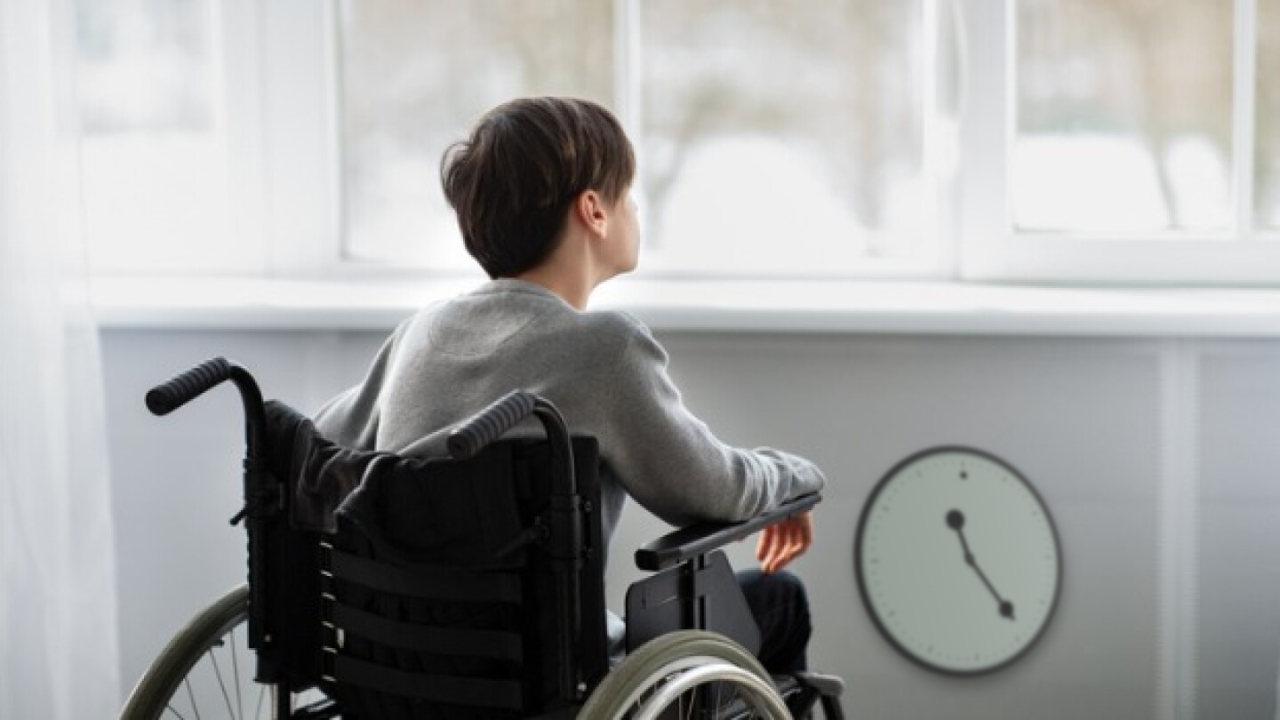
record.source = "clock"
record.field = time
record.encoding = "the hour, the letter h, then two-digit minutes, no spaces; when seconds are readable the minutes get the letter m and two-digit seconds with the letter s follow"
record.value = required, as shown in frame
11h24
